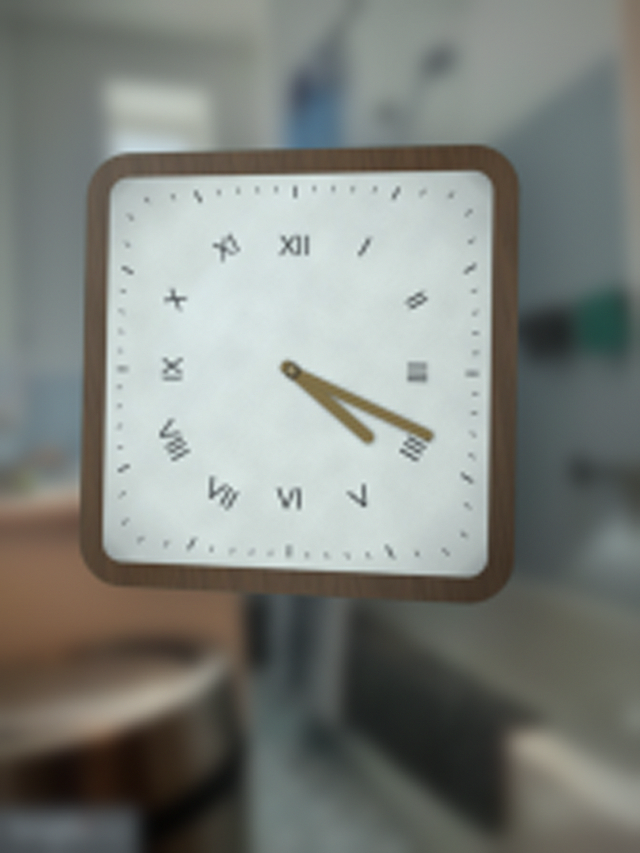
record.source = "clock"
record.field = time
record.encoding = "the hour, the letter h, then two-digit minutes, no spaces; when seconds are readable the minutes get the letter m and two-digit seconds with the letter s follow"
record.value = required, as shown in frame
4h19
